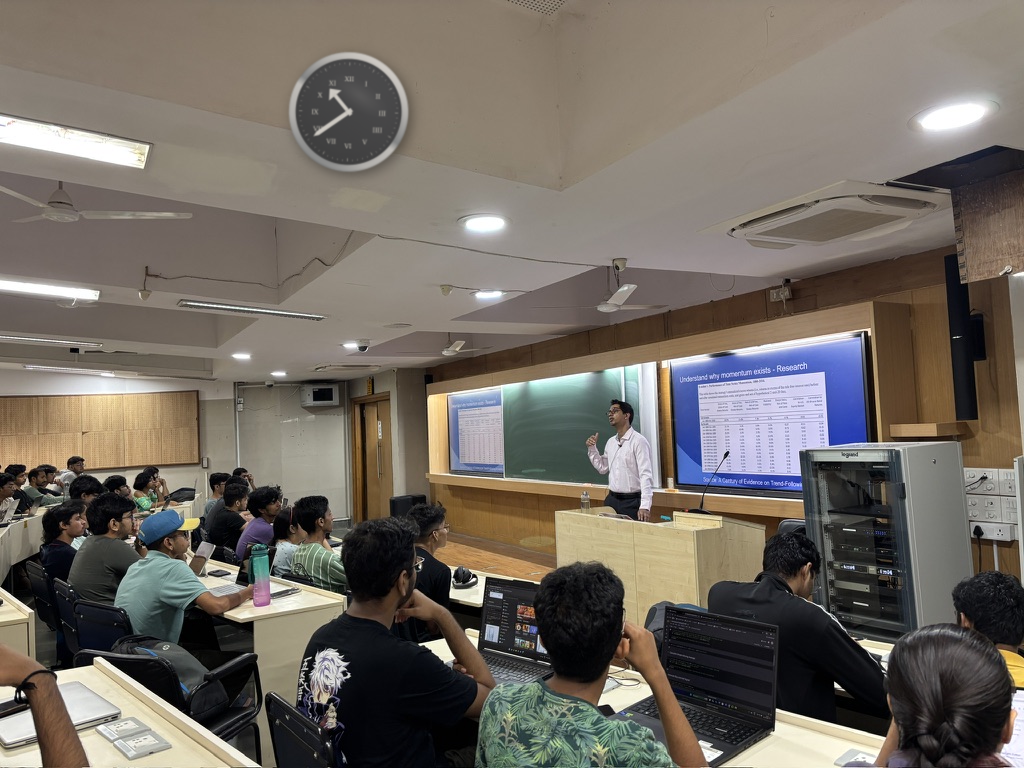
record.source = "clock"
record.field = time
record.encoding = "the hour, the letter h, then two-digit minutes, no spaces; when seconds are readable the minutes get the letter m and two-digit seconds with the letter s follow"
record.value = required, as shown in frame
10h39
